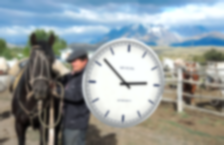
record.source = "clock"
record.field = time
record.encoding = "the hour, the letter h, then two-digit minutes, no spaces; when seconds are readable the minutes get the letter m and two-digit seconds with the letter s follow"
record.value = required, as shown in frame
2h52
